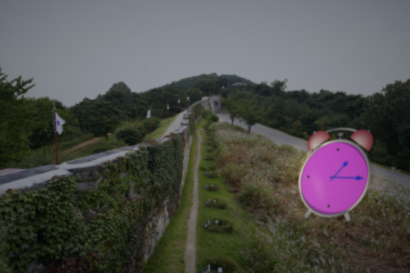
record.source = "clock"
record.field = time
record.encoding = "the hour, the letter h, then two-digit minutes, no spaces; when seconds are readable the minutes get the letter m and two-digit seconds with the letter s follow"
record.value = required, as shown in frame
1h15
